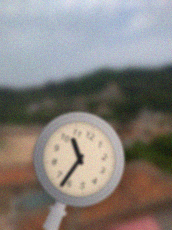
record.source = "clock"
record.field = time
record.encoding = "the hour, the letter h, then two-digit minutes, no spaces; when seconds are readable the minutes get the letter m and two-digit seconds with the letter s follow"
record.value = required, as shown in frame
10h32
